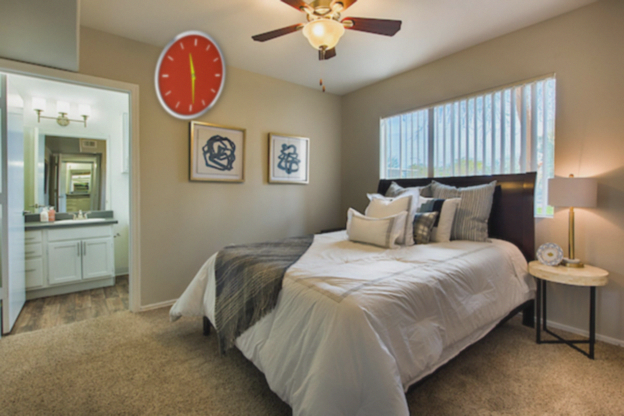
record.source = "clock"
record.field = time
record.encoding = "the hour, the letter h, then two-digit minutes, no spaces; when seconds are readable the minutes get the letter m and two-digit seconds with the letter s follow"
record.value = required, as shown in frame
11h29
